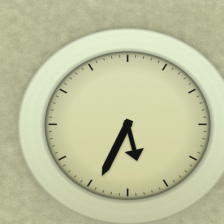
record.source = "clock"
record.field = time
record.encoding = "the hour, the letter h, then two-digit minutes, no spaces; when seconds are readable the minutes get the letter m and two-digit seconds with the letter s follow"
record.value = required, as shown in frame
5h34
